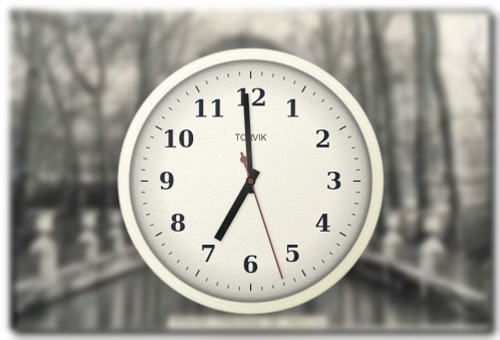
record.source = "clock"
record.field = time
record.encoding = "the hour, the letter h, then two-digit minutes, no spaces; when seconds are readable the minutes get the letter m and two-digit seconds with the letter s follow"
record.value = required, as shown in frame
6h59m27s
